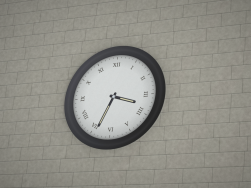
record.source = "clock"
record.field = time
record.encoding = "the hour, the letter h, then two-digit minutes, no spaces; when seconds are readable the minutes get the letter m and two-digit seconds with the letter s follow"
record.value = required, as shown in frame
3h34
